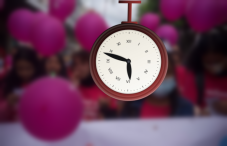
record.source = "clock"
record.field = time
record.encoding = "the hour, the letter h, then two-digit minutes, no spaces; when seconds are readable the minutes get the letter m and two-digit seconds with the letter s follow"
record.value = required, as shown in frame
5h48
